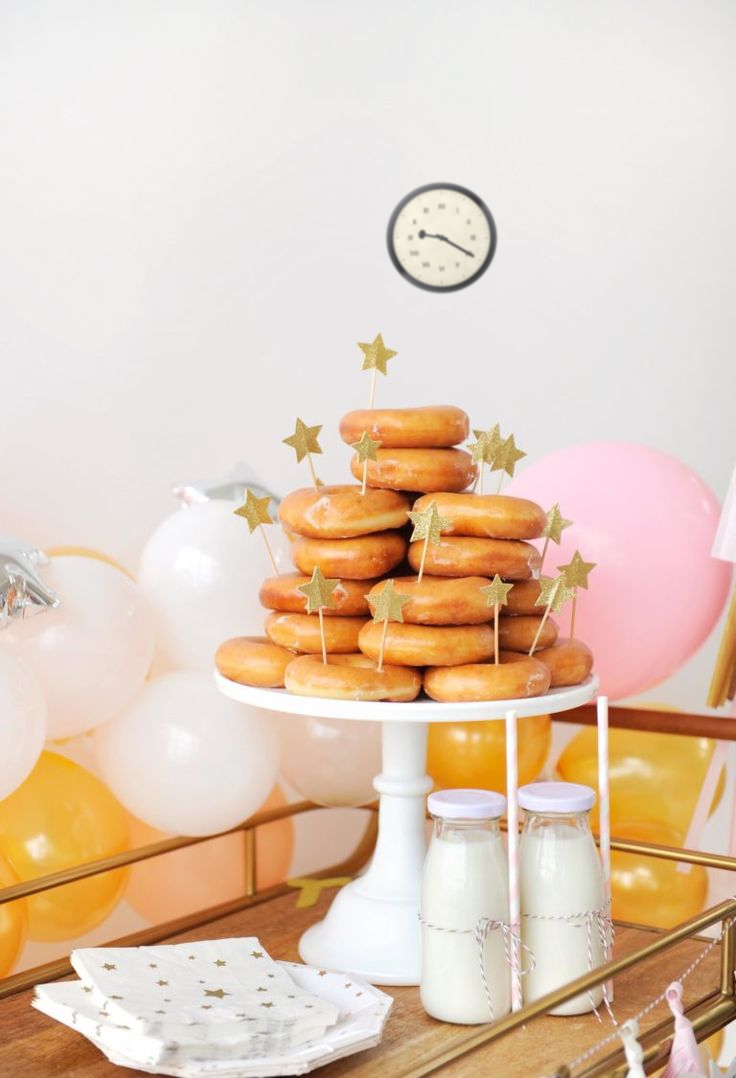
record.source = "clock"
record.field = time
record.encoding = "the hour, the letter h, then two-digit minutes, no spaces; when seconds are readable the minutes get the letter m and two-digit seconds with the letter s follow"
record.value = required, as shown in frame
9h20
